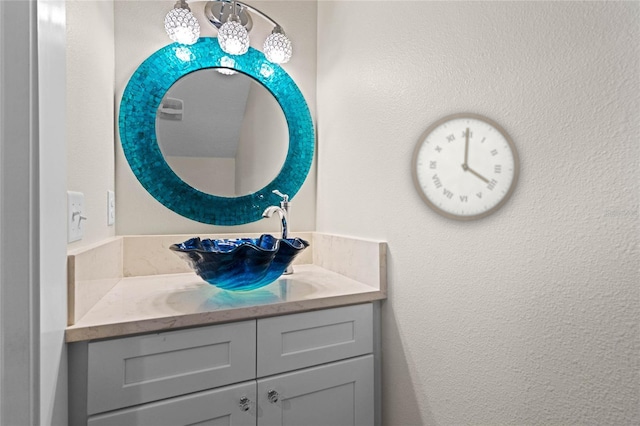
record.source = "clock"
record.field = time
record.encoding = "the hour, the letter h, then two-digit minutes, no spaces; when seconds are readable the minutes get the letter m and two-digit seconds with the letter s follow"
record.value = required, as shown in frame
4h00
